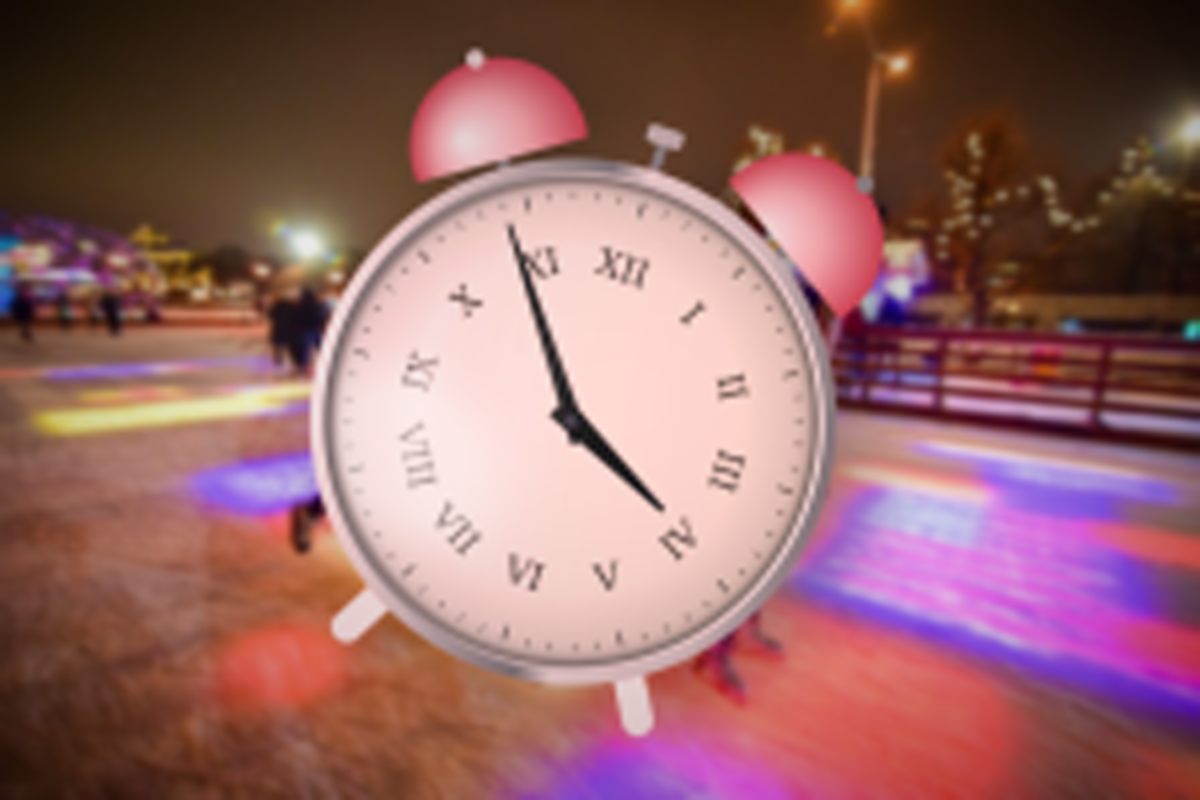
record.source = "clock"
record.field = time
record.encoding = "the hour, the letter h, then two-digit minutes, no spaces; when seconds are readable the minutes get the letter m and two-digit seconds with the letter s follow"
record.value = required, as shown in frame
3h54
